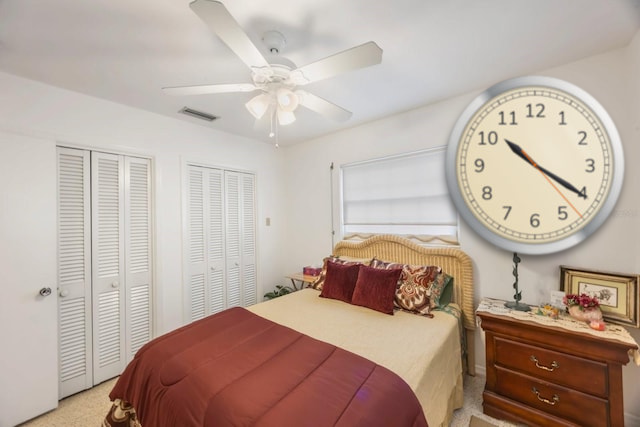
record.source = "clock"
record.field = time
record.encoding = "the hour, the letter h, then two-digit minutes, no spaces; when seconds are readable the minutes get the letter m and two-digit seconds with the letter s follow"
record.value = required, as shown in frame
10h20m23s
